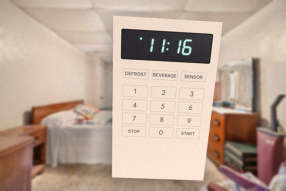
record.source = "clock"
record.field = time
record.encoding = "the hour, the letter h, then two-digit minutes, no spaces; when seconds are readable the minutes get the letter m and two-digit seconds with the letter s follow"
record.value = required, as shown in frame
11h16
